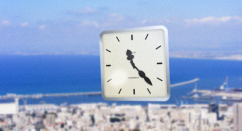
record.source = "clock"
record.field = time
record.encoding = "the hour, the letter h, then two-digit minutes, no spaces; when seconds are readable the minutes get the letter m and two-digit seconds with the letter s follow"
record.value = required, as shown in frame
11h23
